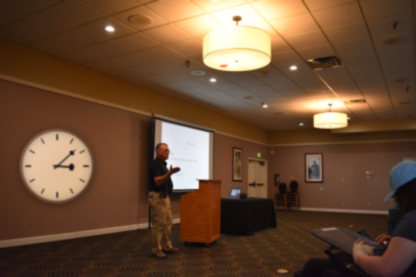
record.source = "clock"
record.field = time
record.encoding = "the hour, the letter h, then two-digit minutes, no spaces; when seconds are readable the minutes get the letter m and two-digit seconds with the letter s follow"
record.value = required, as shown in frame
3h08
